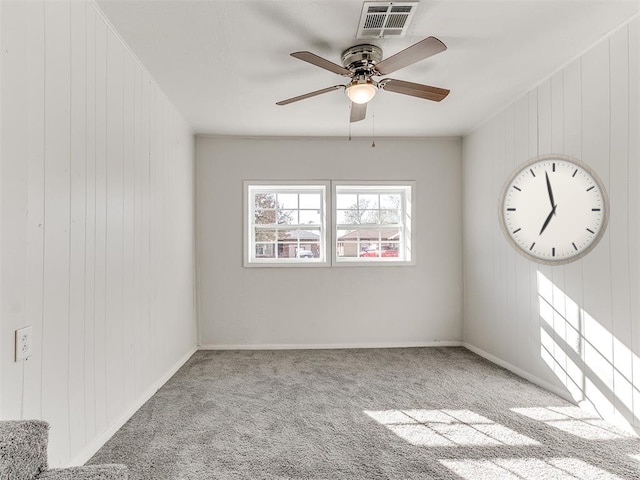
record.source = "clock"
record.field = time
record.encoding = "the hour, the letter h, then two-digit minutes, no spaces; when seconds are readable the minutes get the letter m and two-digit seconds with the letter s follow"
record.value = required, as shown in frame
6h58
